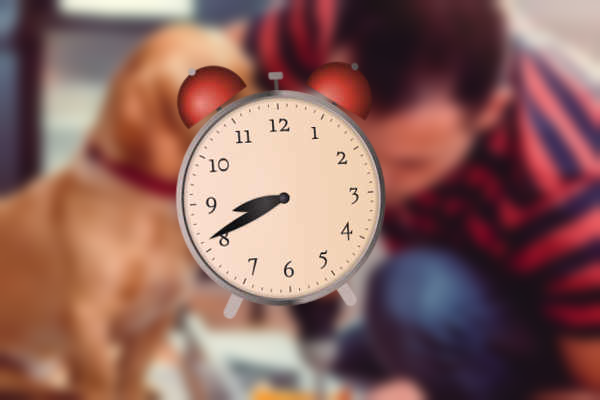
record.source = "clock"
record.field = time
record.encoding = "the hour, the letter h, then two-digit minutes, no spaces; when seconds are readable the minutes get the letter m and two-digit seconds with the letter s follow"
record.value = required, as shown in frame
8h41
